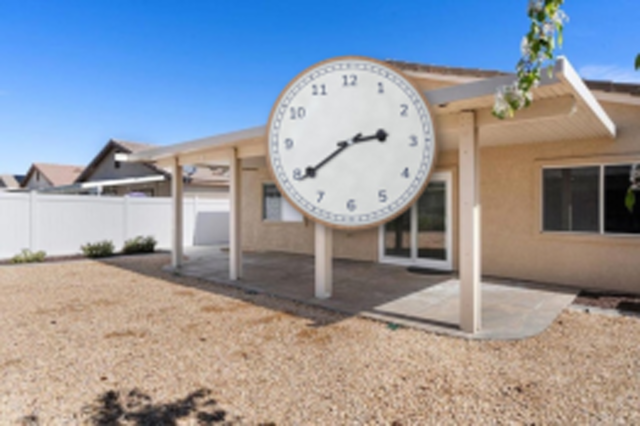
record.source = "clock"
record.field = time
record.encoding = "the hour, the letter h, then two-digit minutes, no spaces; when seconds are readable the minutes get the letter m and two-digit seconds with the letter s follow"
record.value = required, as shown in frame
2h39
